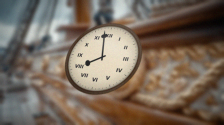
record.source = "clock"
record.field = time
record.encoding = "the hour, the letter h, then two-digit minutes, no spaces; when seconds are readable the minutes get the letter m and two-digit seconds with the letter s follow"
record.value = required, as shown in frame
7h58
